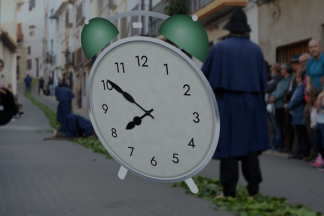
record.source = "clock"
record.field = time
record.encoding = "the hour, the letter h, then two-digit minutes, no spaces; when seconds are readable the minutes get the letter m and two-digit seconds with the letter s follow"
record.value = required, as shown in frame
7h51
